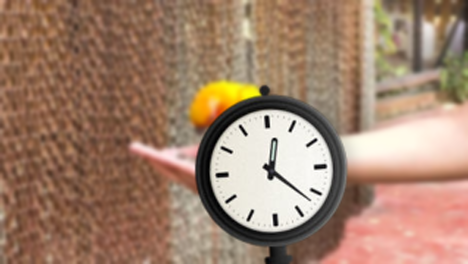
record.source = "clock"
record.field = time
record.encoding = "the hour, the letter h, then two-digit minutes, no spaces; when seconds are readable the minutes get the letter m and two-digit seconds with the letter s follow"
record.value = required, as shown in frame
12h22
